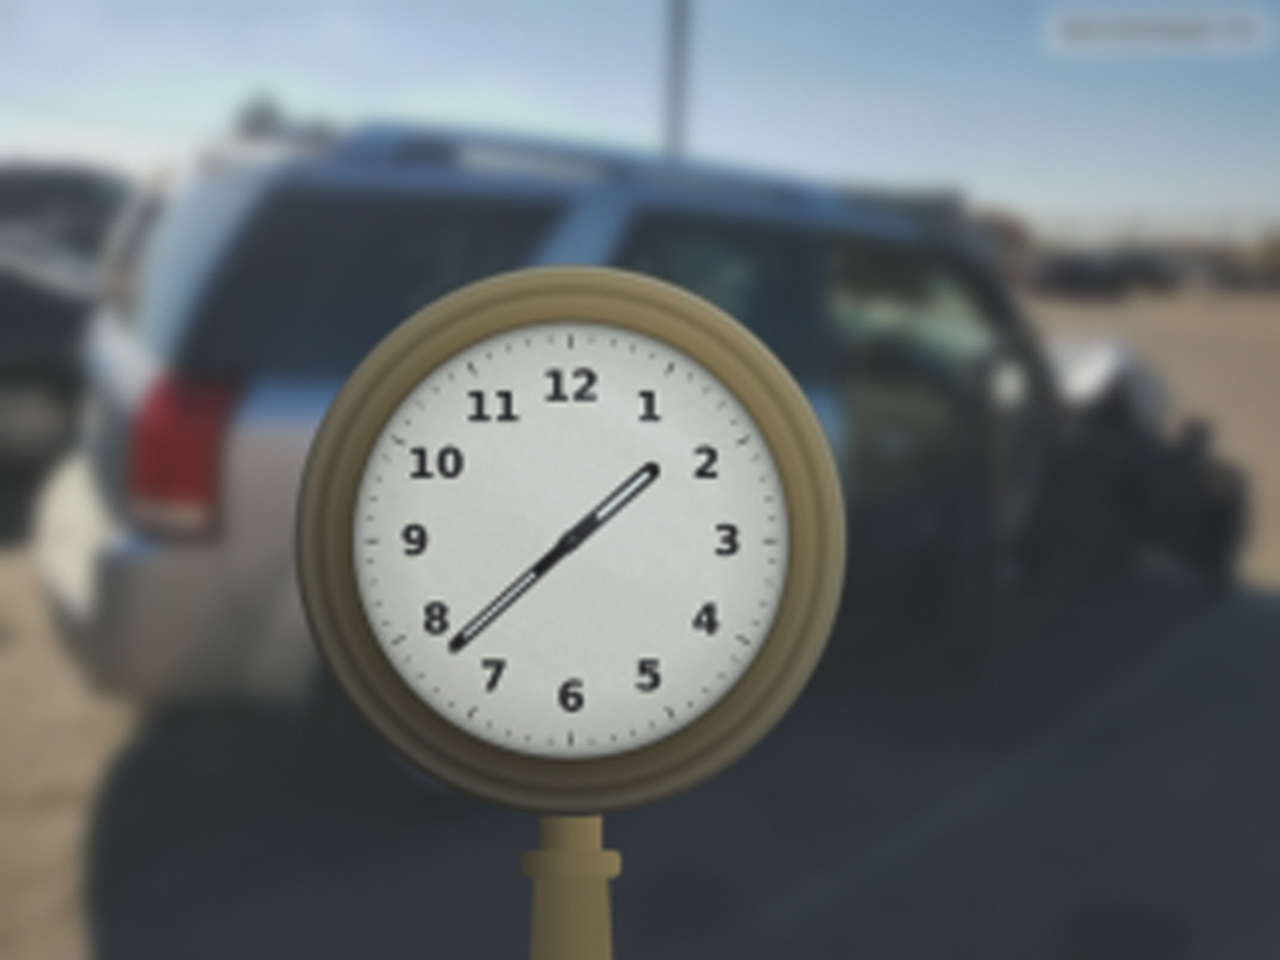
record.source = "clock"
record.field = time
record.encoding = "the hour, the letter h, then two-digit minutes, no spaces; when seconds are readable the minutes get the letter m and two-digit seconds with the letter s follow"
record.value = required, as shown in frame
1h38
